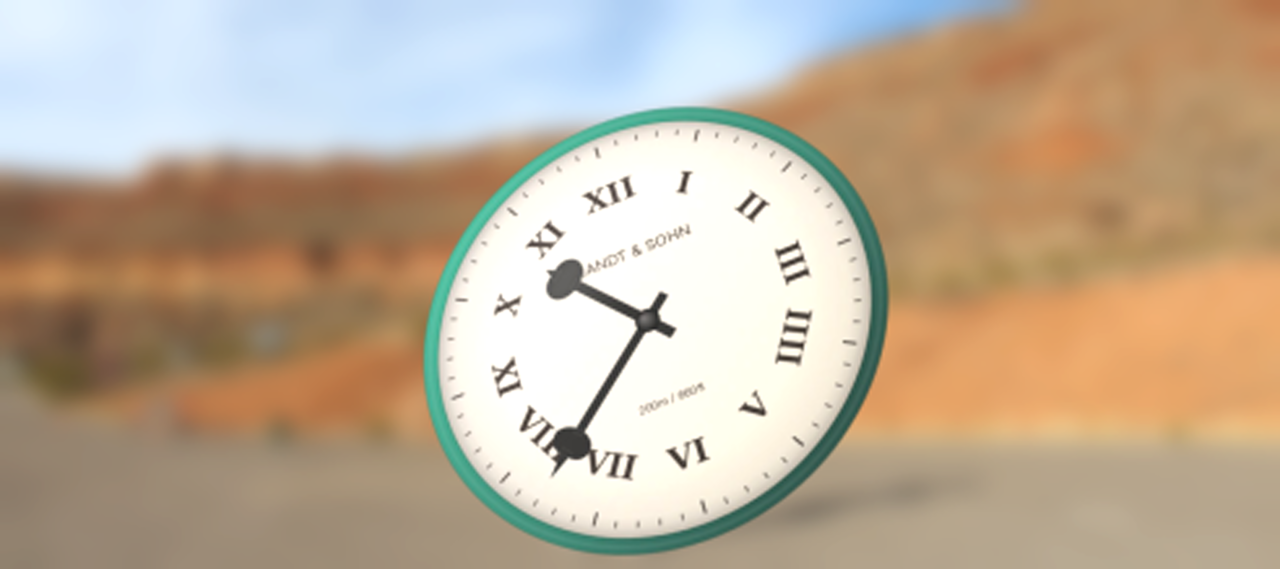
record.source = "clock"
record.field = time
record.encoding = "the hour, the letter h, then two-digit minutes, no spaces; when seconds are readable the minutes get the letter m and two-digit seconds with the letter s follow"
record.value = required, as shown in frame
10h38
